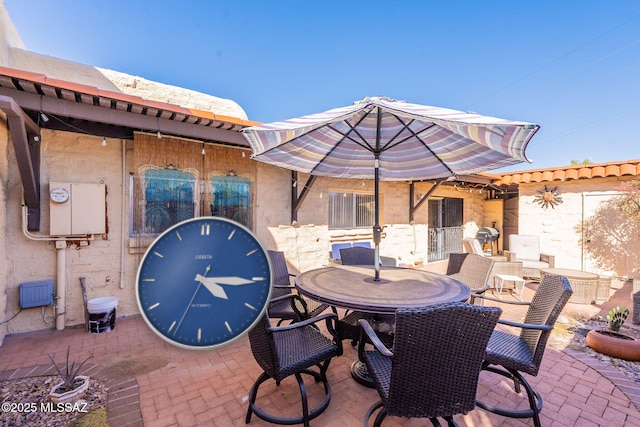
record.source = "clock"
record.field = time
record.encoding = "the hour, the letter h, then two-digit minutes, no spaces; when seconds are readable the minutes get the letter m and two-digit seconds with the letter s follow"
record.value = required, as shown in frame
4h15m34s
